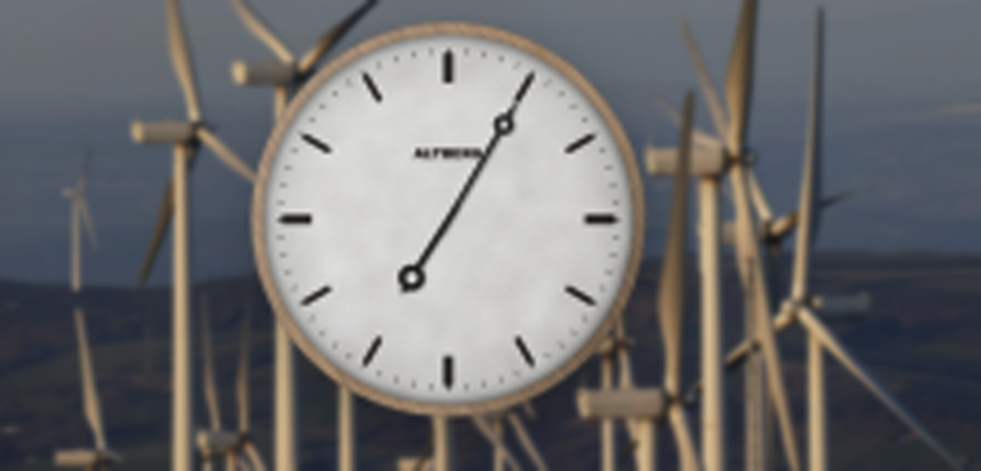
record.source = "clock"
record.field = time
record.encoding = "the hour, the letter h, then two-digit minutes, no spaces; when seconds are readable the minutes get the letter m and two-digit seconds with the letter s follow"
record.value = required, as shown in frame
7h05
